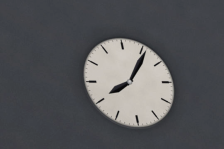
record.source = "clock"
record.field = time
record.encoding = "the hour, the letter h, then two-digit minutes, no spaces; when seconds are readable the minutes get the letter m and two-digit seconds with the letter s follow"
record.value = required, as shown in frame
8h06
